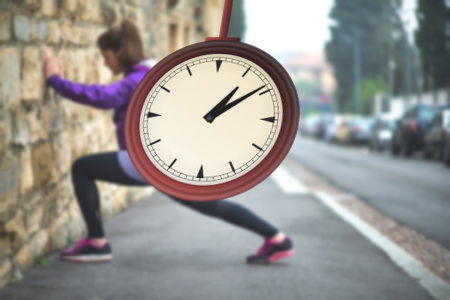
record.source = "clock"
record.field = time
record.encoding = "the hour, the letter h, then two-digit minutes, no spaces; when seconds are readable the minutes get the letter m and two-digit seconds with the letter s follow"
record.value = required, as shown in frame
1h09
